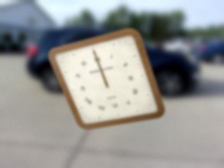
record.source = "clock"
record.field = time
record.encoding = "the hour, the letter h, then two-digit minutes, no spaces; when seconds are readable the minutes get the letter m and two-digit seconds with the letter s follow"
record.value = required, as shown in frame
12h00
